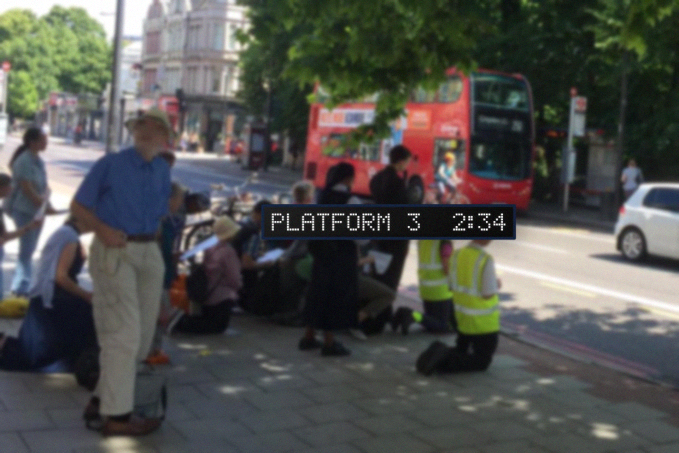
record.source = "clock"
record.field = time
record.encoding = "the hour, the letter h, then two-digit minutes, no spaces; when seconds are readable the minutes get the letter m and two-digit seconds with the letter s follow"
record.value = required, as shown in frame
2h34
